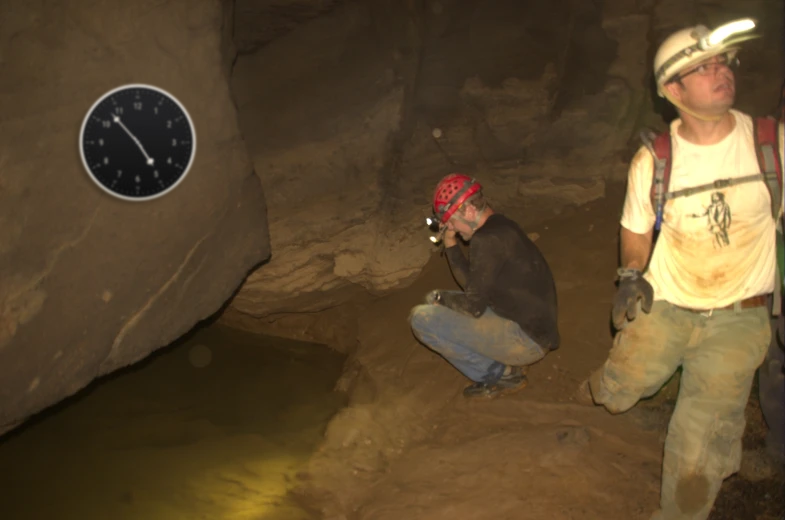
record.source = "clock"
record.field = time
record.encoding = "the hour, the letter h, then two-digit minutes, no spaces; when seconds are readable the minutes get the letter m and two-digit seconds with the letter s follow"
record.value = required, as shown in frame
4h53
